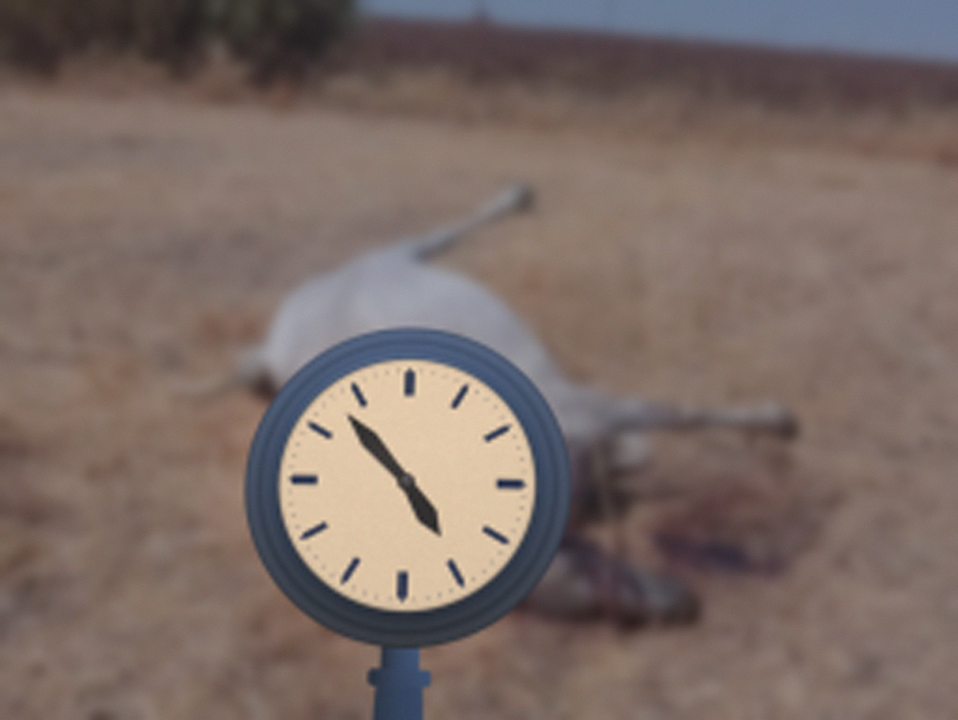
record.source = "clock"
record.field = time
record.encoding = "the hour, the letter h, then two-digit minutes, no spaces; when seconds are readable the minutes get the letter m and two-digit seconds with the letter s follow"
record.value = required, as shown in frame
4h53
